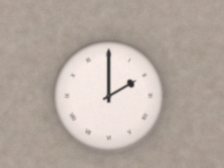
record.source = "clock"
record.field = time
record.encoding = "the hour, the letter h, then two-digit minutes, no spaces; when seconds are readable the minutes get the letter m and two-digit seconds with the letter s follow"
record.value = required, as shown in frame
2h00
